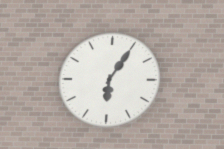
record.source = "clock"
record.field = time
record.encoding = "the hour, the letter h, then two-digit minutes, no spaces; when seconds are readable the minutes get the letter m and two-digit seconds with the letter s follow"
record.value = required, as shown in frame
6h05
